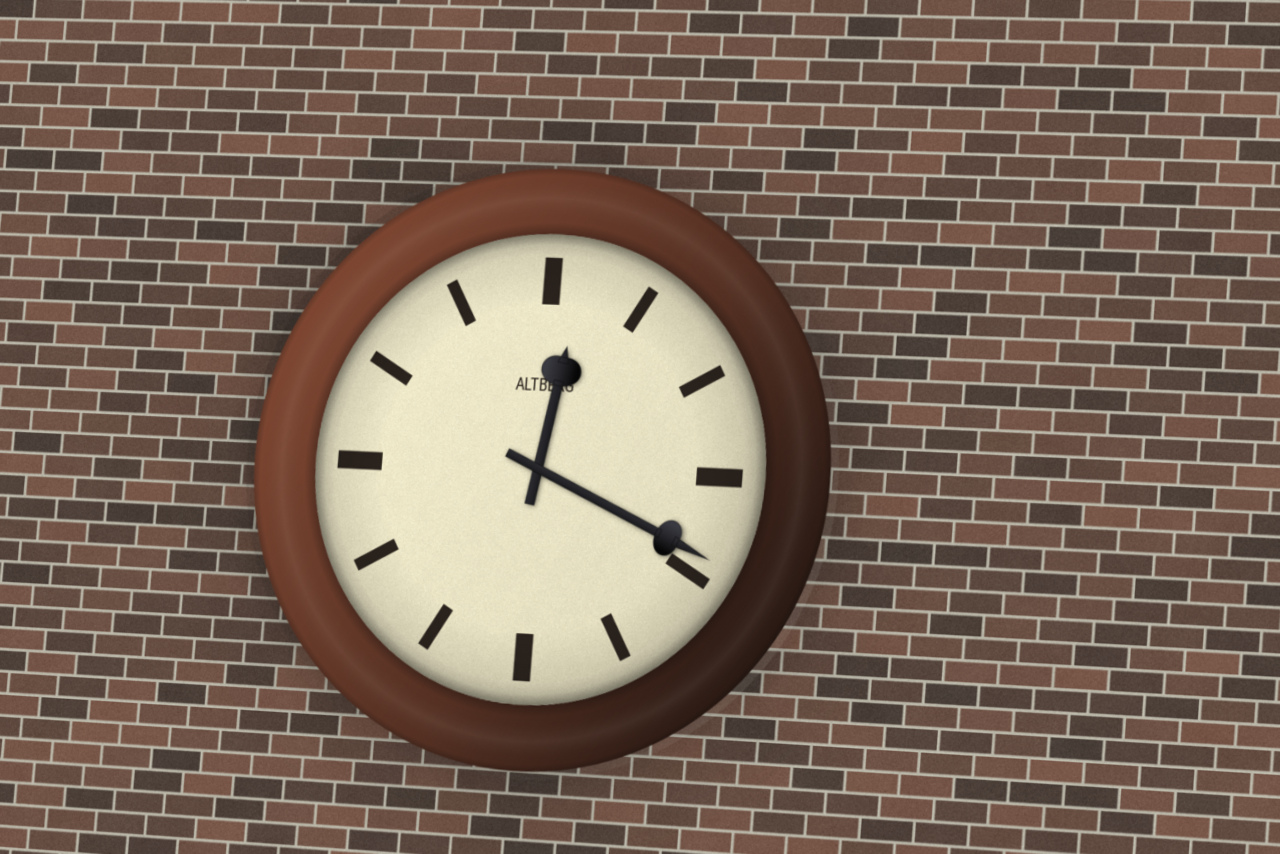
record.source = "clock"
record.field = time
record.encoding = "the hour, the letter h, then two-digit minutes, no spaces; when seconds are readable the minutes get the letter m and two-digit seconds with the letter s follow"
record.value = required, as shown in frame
12h19
